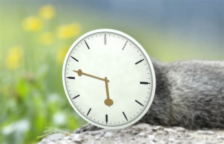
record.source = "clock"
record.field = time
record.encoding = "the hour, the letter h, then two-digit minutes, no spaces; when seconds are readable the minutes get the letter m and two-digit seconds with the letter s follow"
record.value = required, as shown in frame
5h47
